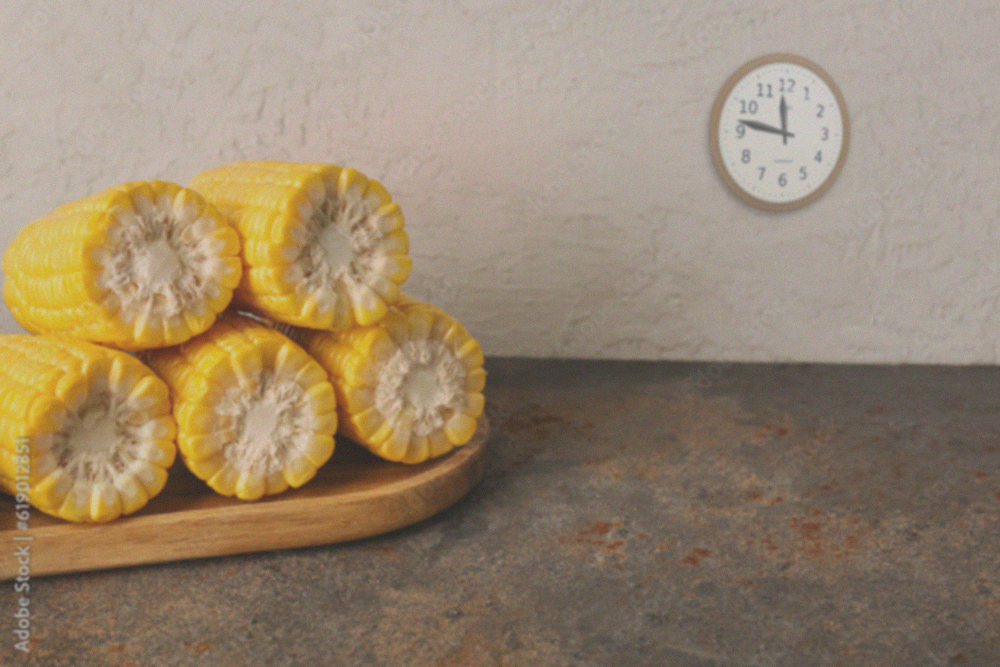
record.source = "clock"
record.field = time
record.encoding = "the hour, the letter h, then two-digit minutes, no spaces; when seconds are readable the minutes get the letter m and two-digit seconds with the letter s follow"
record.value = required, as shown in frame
11h47
